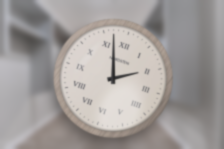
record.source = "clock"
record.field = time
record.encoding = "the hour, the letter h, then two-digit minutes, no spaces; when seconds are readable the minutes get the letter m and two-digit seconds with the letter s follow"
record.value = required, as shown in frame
1h57
